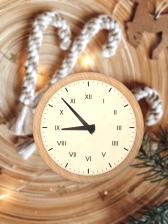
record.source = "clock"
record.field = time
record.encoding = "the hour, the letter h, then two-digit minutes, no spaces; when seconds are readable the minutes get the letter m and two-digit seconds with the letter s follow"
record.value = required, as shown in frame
8h53
